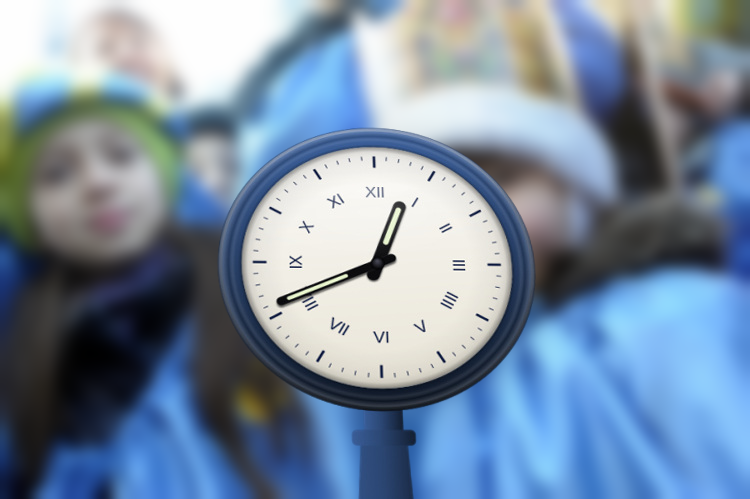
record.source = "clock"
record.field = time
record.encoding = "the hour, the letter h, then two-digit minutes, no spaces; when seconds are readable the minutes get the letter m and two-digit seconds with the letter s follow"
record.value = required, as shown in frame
12h41
